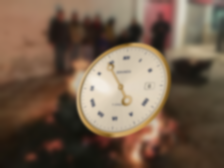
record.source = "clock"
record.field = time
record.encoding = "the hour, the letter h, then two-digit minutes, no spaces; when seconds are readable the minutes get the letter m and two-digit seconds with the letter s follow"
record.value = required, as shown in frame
4h54
